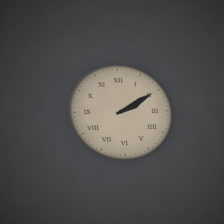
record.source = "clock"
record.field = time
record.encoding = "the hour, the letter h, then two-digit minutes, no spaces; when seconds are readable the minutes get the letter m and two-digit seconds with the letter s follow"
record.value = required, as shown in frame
2h10
